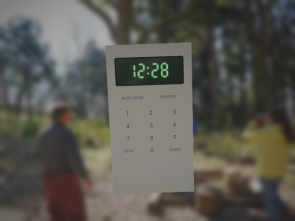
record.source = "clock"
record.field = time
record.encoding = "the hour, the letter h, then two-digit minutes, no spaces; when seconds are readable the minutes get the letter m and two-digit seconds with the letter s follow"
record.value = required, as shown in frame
12h28
